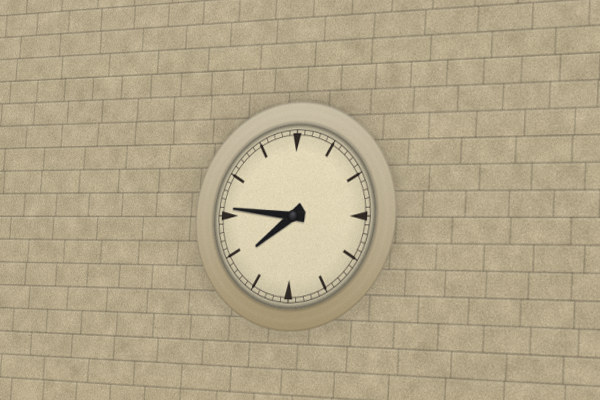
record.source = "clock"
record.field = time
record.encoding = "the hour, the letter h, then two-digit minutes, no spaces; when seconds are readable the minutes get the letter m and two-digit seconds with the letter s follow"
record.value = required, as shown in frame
7h46
